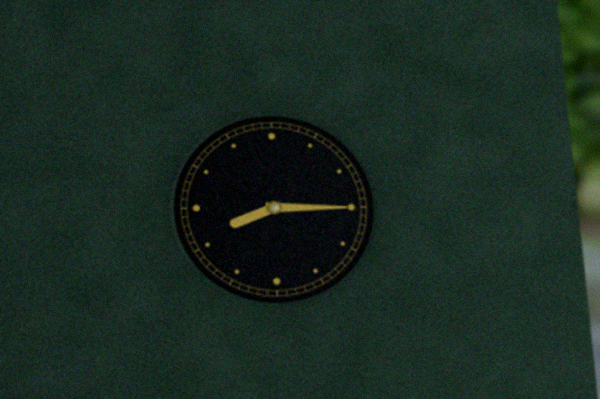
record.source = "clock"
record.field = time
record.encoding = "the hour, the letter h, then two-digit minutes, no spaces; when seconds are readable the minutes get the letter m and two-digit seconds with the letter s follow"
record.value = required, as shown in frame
8h15
